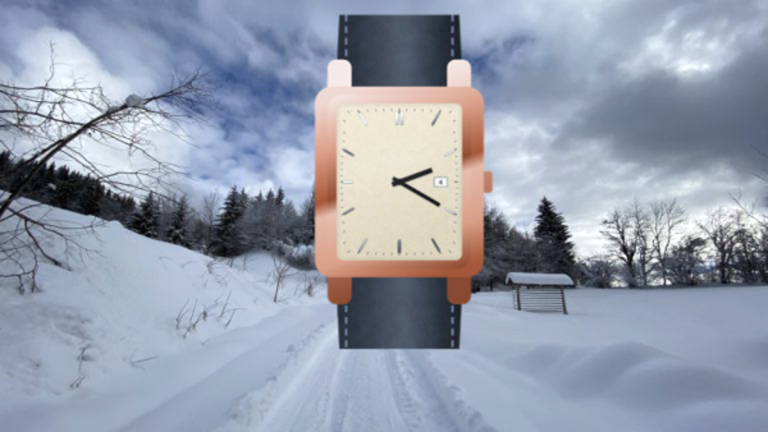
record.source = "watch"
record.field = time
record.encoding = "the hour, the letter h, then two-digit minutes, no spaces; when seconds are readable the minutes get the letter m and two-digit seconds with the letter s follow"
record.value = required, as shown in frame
2h20
